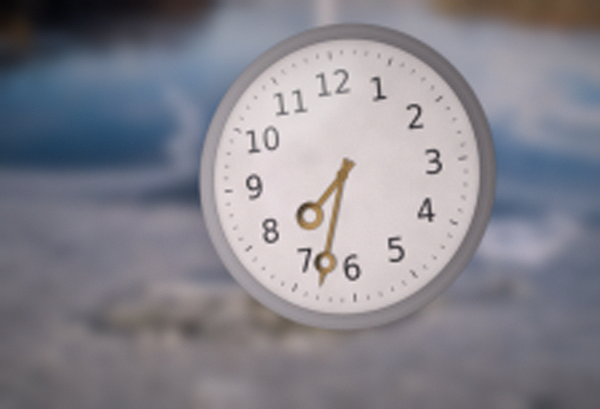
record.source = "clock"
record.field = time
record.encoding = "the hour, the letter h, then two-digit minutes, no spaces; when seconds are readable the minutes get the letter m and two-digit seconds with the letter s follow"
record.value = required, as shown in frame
7h33
